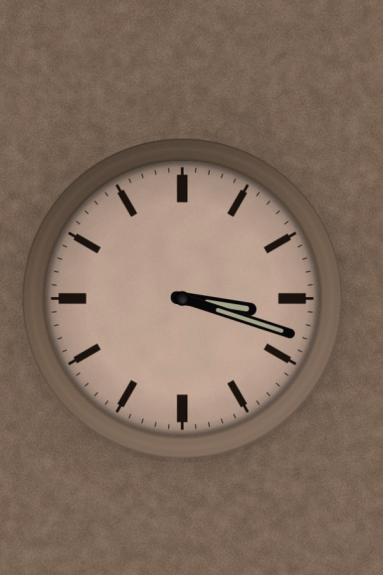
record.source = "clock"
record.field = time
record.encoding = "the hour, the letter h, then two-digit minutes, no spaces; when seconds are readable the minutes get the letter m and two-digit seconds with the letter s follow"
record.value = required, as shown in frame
3h18
